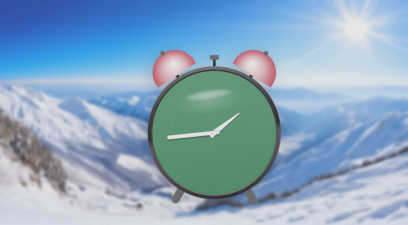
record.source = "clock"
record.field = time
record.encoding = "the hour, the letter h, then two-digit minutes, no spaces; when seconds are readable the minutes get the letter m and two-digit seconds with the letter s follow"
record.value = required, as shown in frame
1h44
